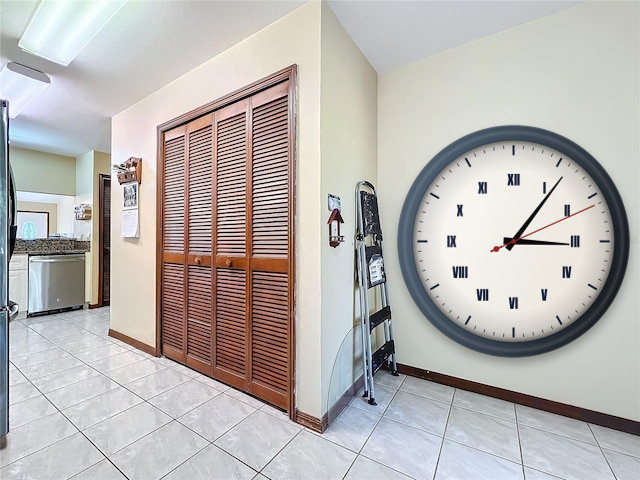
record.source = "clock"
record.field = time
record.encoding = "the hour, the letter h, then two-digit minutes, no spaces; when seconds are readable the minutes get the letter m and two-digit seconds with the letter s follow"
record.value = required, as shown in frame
3h06m11s
